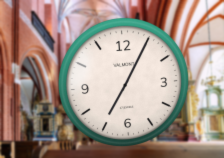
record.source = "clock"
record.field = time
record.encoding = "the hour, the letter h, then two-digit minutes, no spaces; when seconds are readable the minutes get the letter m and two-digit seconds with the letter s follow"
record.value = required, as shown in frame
7h05
